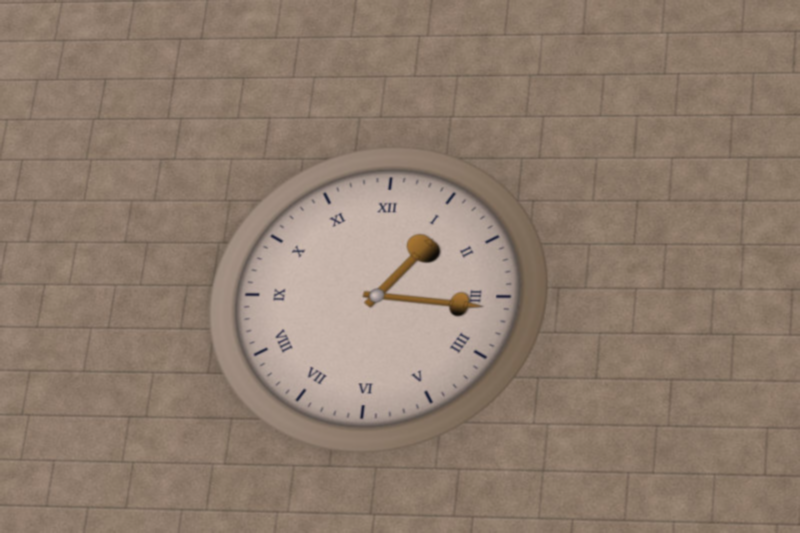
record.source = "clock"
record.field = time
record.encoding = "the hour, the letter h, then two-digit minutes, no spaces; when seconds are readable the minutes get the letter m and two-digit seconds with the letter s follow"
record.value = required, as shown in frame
1h16
